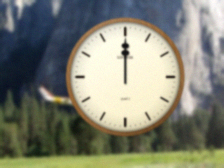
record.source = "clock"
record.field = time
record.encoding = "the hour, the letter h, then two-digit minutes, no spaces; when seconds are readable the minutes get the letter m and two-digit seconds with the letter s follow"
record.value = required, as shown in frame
12h00
